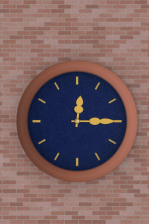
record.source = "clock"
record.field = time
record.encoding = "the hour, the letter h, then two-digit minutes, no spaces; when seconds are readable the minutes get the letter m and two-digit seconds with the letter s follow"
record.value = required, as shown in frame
12h15
